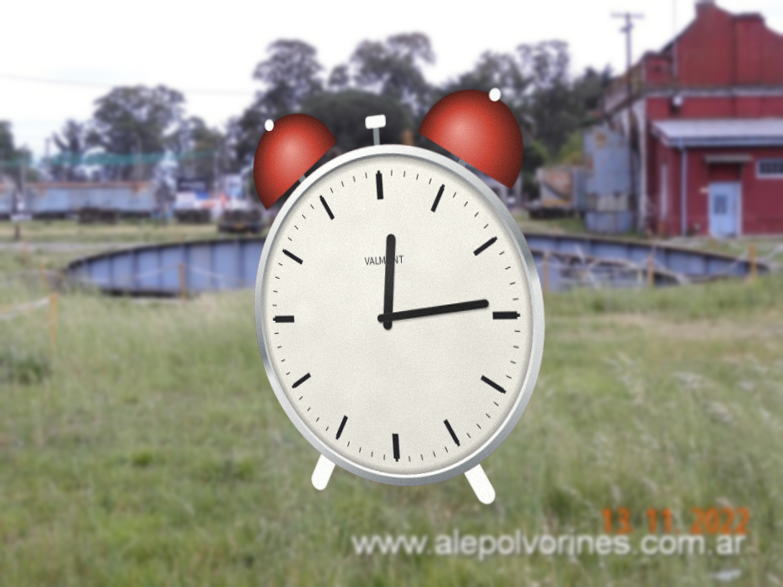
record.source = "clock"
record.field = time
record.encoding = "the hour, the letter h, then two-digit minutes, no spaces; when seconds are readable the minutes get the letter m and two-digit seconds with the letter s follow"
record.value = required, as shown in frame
12h14
